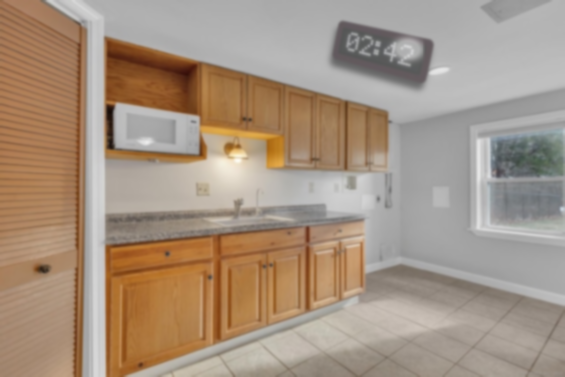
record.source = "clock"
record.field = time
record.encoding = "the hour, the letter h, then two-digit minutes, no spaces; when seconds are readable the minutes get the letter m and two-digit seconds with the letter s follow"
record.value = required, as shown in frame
2h42
